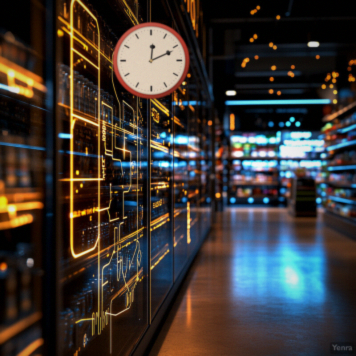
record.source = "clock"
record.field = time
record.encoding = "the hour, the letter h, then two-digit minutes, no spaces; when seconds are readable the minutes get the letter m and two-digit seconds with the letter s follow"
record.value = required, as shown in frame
12h11
